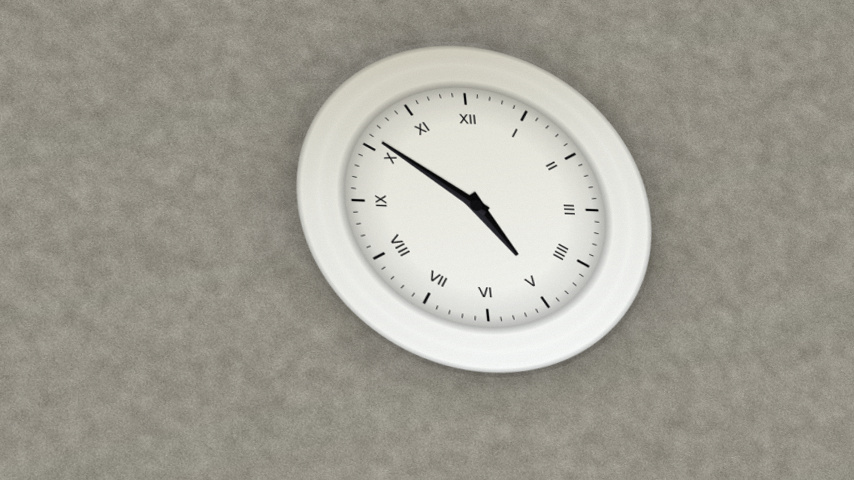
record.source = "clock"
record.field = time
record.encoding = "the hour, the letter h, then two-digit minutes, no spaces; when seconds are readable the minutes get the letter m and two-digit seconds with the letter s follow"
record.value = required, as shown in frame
4h51
